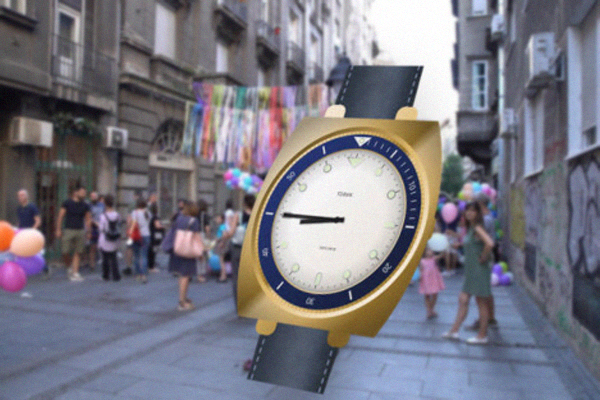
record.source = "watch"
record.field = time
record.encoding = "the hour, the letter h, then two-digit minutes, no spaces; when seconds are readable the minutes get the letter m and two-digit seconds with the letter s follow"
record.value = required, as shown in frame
8h45
